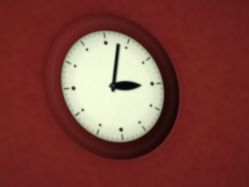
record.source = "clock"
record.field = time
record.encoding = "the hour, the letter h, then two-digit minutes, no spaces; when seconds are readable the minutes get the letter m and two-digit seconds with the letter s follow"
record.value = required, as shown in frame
3h03
